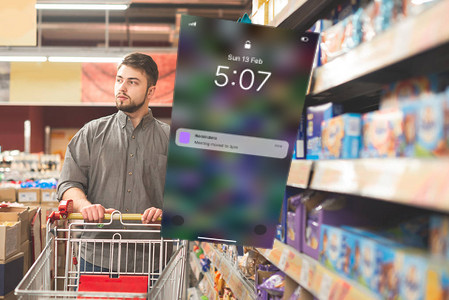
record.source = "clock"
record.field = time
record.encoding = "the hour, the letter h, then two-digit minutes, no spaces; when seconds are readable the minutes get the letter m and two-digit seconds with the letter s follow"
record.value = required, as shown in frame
5h07
